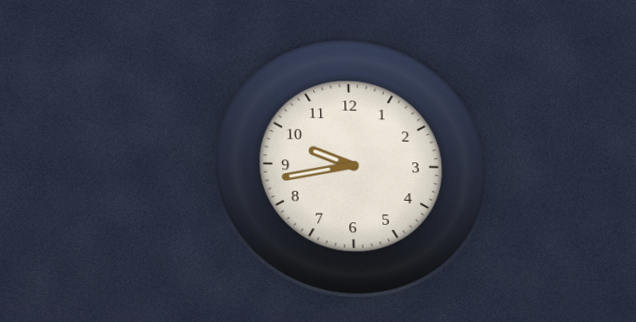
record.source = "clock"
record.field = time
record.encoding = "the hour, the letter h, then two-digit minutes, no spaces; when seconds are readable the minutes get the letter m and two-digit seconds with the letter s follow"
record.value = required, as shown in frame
9h43
